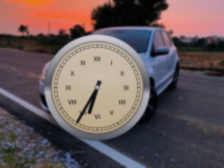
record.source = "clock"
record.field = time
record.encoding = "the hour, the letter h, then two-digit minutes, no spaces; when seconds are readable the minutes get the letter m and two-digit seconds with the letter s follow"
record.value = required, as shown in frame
6h35
